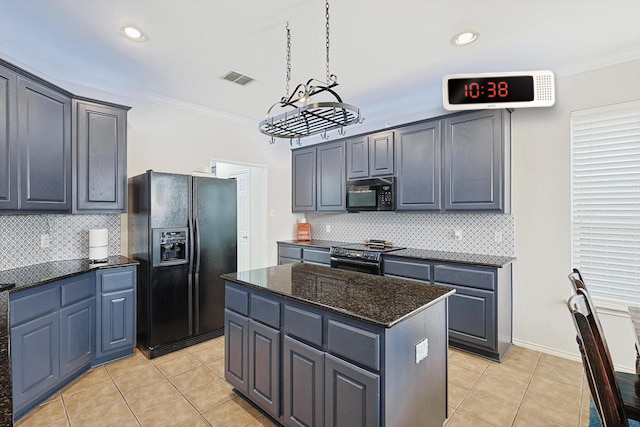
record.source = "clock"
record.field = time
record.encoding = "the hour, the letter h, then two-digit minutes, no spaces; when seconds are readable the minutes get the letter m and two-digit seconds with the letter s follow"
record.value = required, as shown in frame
10h38
